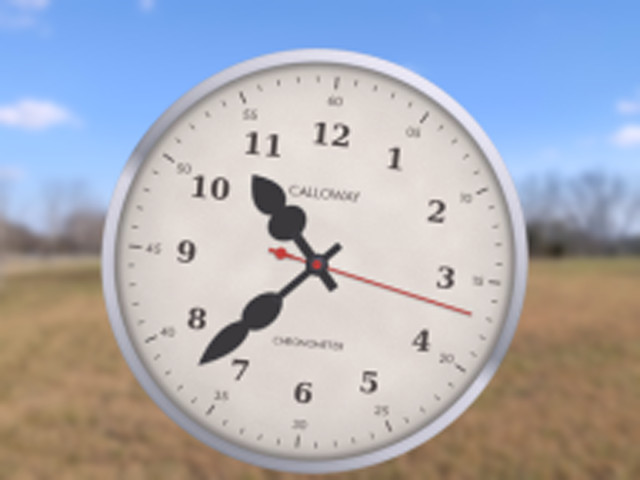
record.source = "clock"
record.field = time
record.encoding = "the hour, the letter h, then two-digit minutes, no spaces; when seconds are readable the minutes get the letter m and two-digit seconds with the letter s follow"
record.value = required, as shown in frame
10h37m17s
